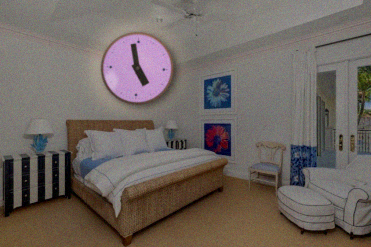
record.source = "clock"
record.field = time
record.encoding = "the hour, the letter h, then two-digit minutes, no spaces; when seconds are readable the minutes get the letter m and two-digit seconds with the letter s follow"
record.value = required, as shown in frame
4h58
